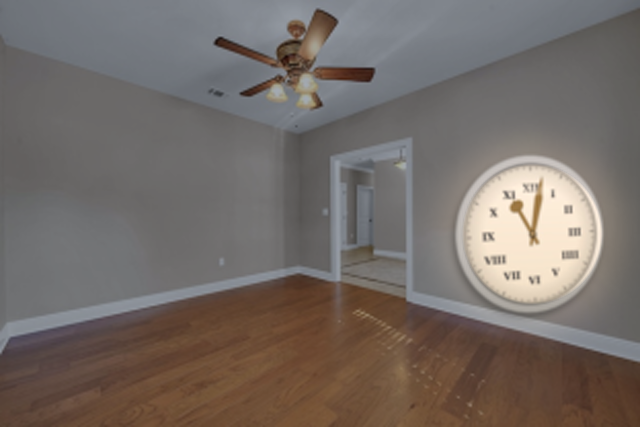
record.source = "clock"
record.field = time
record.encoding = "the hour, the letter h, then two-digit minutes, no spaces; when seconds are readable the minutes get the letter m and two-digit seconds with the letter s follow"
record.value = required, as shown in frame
11h02
